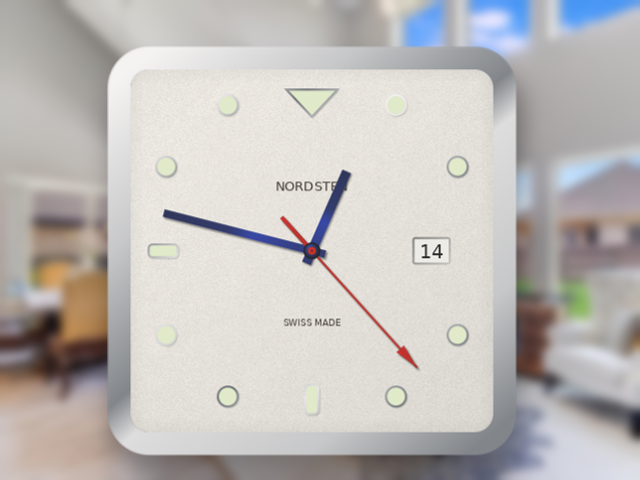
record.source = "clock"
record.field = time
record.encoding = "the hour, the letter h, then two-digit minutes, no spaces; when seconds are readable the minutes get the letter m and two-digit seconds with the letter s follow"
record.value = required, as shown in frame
12h47m23s
